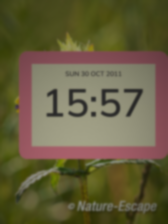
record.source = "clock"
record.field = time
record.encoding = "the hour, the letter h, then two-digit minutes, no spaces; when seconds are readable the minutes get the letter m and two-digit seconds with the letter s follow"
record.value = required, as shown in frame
15h57
